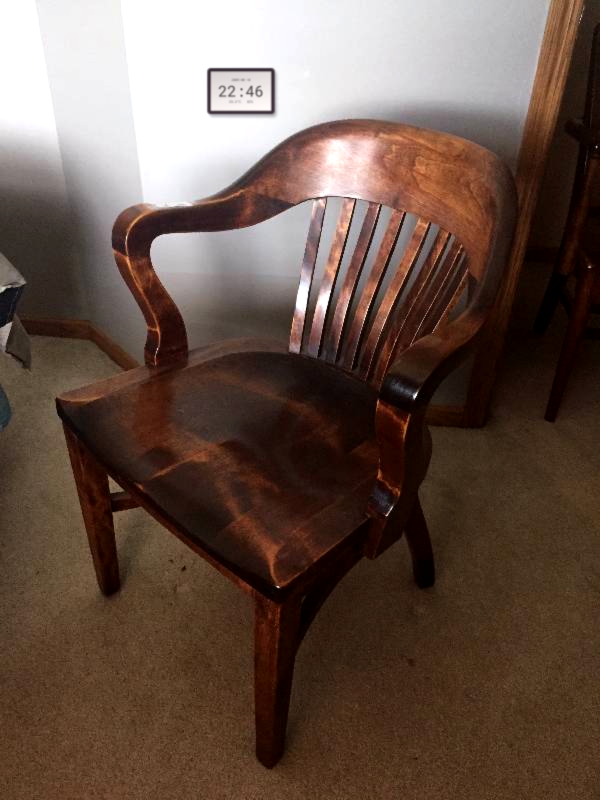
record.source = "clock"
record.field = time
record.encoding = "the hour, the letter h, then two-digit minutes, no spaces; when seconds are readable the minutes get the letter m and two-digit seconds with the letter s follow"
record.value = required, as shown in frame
22h46
